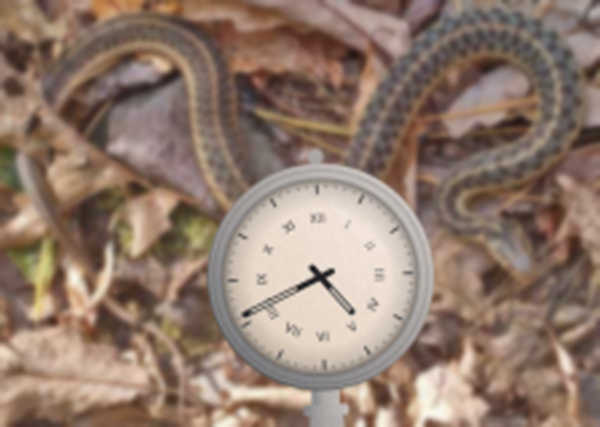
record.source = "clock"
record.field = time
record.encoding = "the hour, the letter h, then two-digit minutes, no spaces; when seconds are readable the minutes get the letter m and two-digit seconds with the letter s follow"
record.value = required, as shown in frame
4h41
